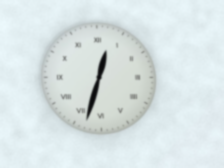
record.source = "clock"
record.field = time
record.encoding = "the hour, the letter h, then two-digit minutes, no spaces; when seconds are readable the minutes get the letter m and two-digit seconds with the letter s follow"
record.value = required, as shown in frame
12h33
